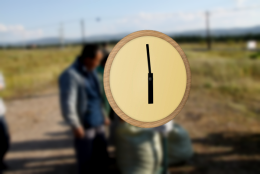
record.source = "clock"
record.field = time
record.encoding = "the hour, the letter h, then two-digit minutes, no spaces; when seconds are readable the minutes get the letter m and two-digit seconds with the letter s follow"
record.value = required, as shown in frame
5h59
